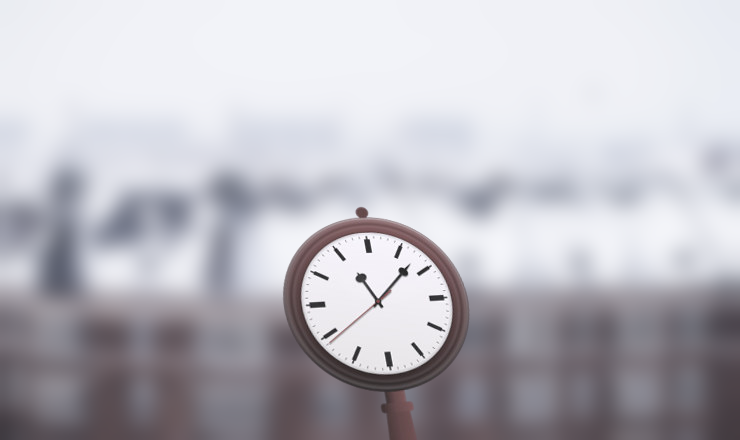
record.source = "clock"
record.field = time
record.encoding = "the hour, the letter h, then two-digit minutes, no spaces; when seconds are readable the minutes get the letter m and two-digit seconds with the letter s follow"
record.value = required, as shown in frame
11h07m39s
